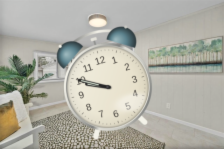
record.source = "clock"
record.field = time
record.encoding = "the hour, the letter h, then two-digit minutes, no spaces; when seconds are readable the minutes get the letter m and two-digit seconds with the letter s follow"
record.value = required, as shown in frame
9h50
